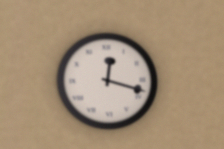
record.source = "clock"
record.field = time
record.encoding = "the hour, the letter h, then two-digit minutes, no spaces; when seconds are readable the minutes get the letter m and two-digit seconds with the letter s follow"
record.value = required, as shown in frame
12h18
